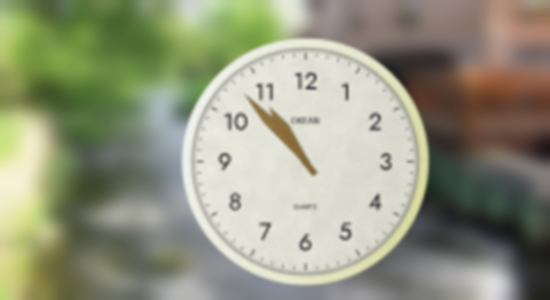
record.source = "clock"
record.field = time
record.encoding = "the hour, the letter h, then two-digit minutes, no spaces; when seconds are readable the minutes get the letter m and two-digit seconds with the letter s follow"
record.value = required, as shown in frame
10h53
